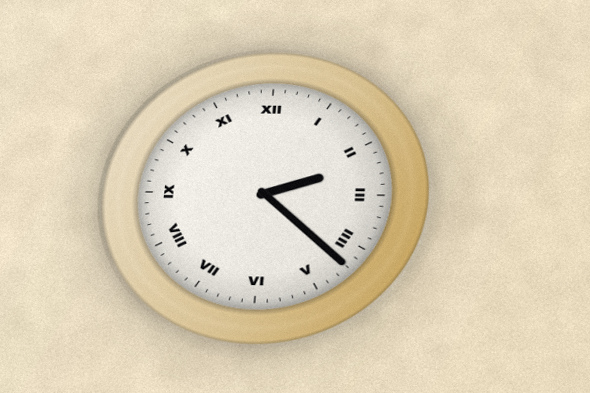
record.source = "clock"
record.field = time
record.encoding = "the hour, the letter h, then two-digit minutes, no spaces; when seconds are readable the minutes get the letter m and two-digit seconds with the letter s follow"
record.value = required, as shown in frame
2h22
